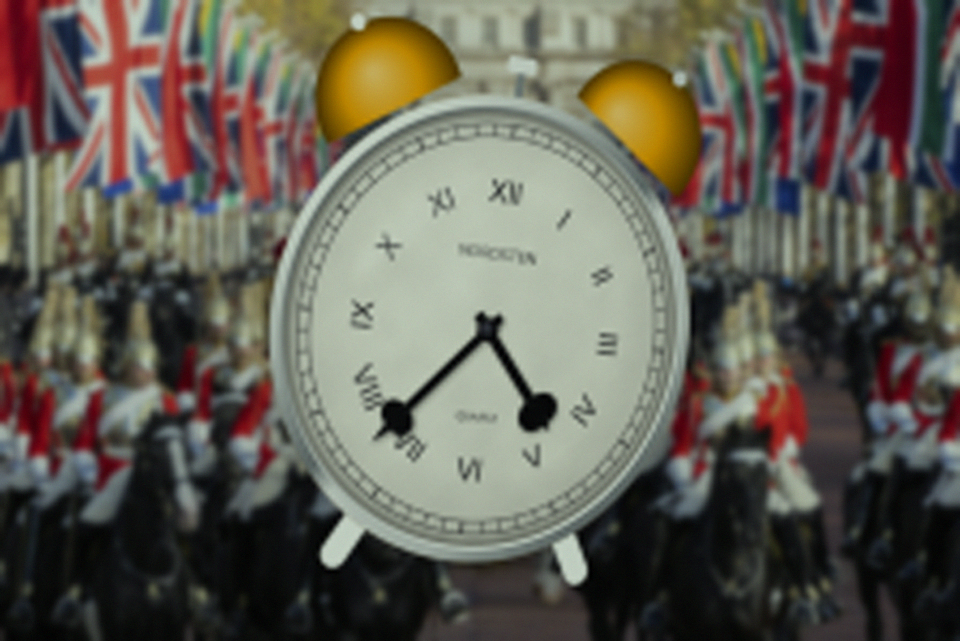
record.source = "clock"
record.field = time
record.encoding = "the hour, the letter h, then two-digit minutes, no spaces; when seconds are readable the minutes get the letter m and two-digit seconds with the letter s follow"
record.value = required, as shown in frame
4h37
